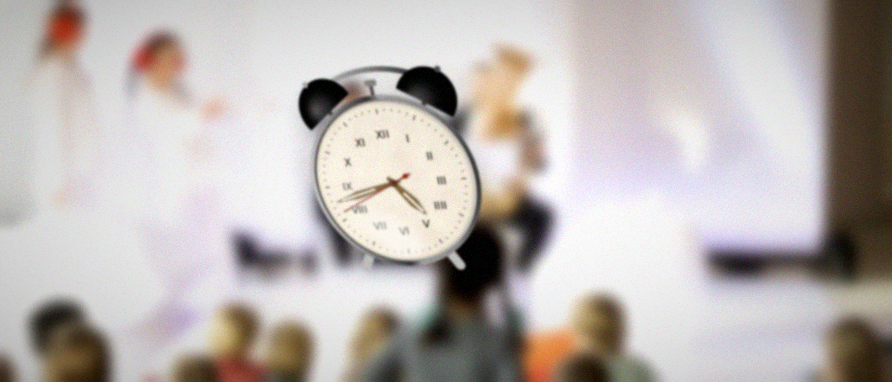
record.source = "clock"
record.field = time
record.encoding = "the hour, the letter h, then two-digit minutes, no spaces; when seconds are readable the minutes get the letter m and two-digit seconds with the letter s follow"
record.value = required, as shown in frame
4h42m41s
